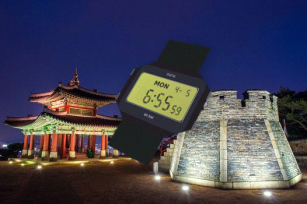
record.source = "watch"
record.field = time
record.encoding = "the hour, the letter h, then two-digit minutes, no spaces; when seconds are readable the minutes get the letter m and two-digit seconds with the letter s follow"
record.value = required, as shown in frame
6h55m59s
